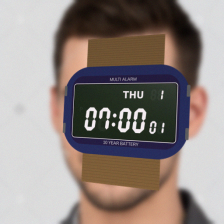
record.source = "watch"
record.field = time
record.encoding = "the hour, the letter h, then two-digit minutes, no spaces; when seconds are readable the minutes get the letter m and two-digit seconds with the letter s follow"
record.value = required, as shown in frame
7h00m01s
